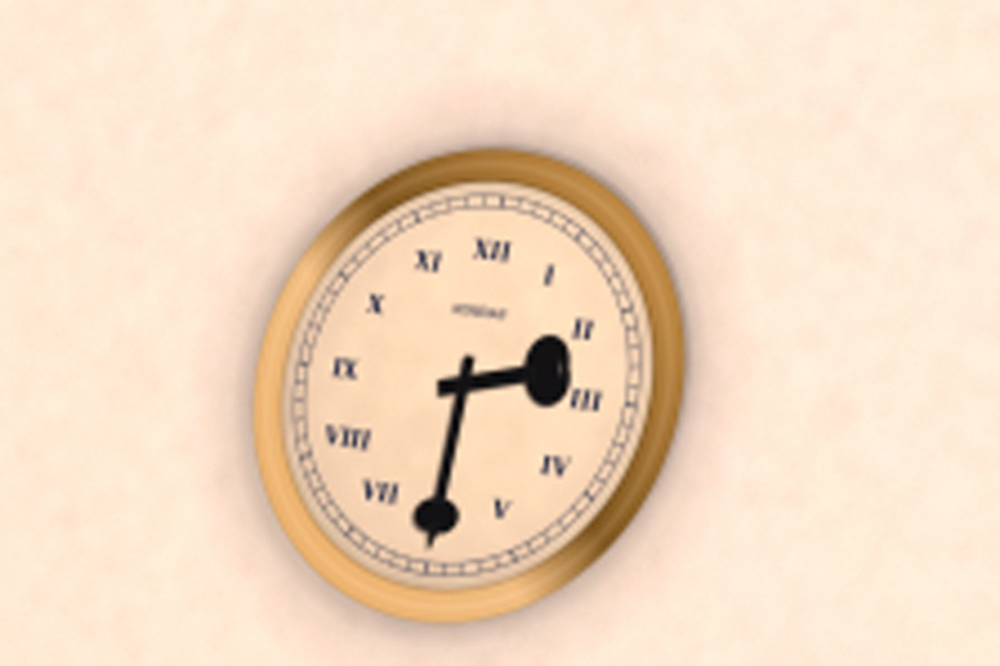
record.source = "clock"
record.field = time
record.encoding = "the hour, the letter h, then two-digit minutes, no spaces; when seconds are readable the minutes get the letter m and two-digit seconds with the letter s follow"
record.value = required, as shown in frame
2h30
